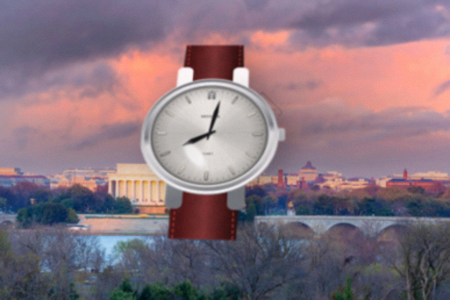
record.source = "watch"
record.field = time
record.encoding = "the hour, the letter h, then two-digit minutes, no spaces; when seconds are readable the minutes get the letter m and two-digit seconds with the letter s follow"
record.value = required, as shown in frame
8h02
